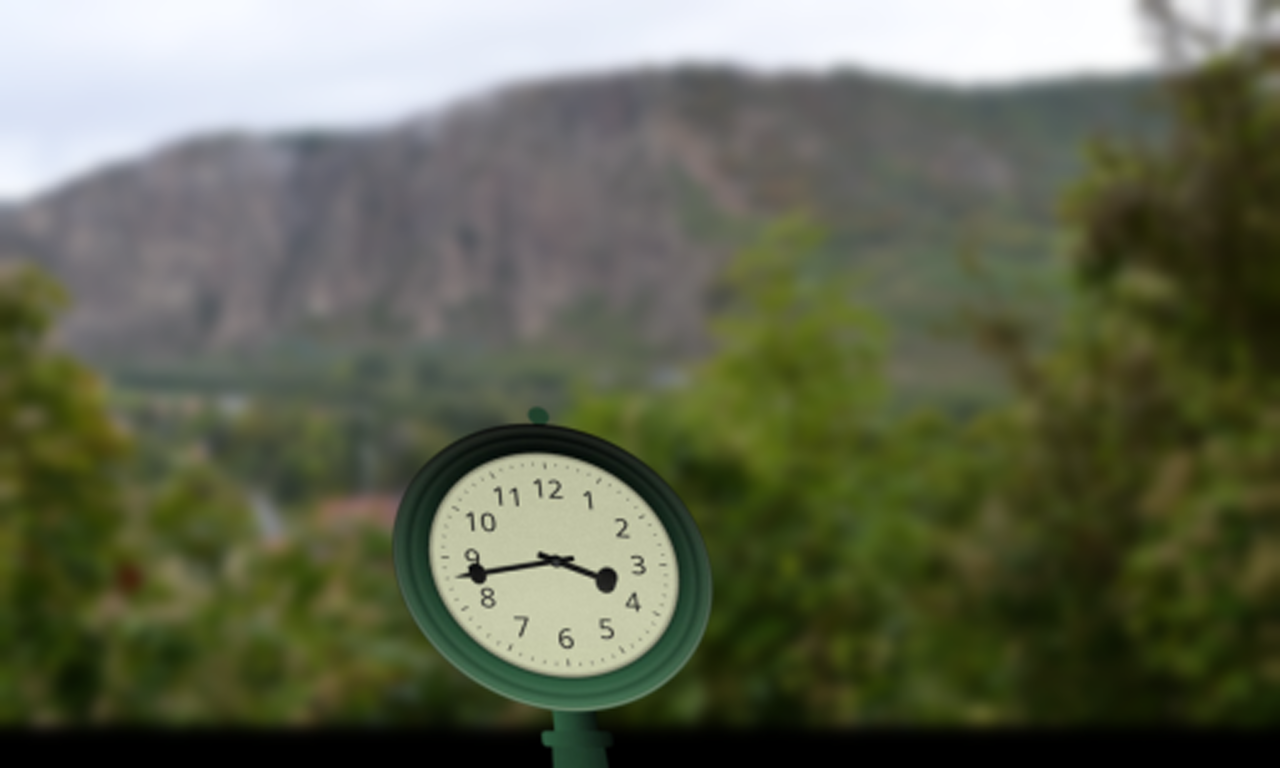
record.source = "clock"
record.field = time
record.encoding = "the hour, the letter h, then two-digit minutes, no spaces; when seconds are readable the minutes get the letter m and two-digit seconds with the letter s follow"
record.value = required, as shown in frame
3h43
